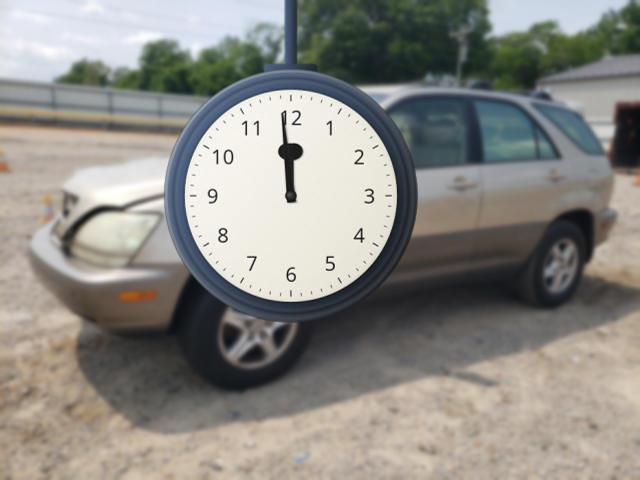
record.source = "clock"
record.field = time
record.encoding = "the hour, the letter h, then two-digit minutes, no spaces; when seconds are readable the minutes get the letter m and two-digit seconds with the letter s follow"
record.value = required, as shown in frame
11h59
